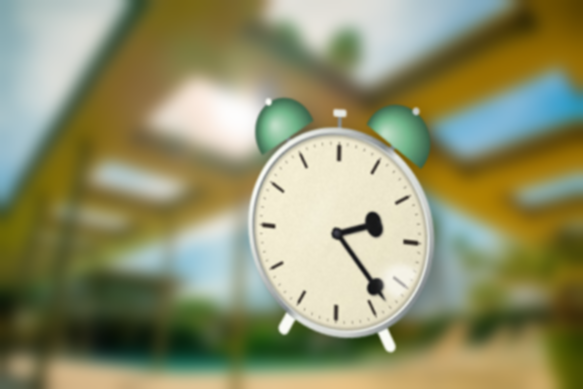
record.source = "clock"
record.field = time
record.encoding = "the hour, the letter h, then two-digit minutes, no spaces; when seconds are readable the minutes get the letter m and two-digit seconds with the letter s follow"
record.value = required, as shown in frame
2h23
